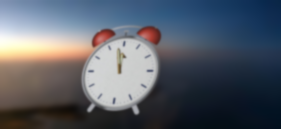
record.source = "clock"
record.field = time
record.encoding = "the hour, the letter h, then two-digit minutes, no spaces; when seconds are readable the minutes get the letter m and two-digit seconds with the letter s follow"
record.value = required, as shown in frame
11h58
